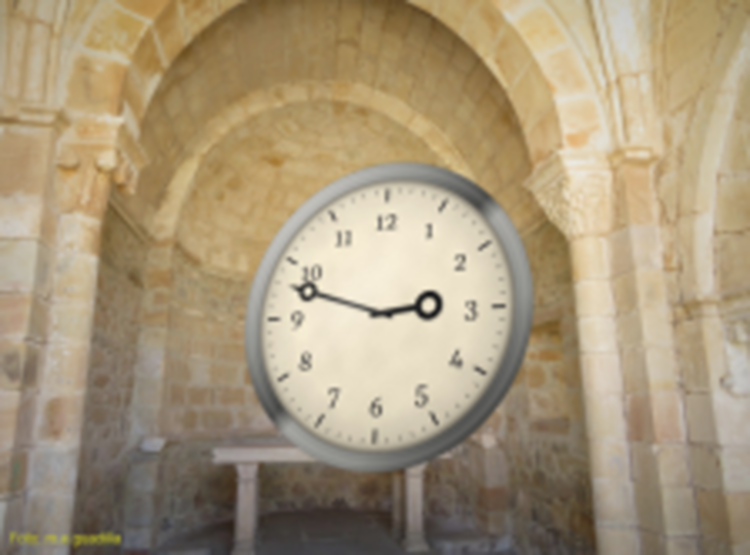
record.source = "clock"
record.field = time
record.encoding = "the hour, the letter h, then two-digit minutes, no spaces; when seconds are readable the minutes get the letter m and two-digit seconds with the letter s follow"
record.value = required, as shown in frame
2h48
